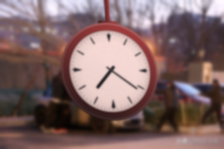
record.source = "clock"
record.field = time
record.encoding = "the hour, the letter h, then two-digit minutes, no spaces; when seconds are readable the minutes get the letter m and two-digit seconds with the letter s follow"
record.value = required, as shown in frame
7h21
